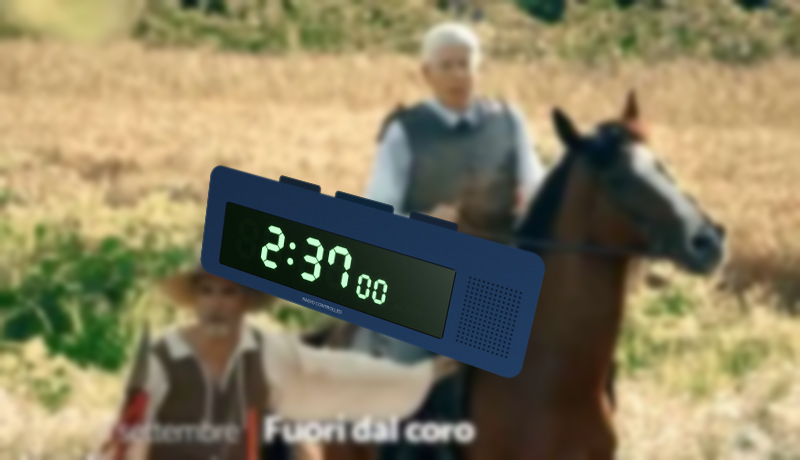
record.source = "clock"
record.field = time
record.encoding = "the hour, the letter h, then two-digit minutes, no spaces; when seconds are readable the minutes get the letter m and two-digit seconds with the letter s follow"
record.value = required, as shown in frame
2h37m00s
